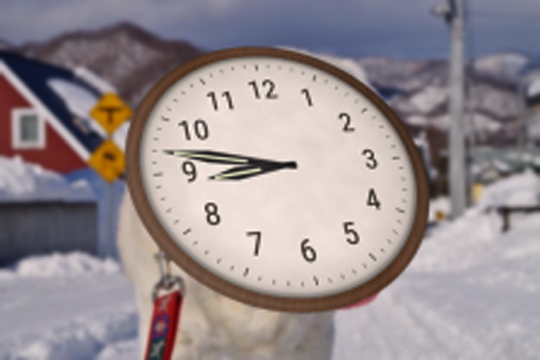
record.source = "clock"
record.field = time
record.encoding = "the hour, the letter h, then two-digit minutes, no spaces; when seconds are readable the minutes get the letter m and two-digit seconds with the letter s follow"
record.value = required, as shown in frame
8h47
